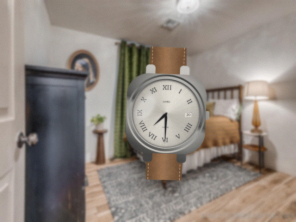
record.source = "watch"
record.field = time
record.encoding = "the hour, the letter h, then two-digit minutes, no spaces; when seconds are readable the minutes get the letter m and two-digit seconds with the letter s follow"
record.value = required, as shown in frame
7h30
